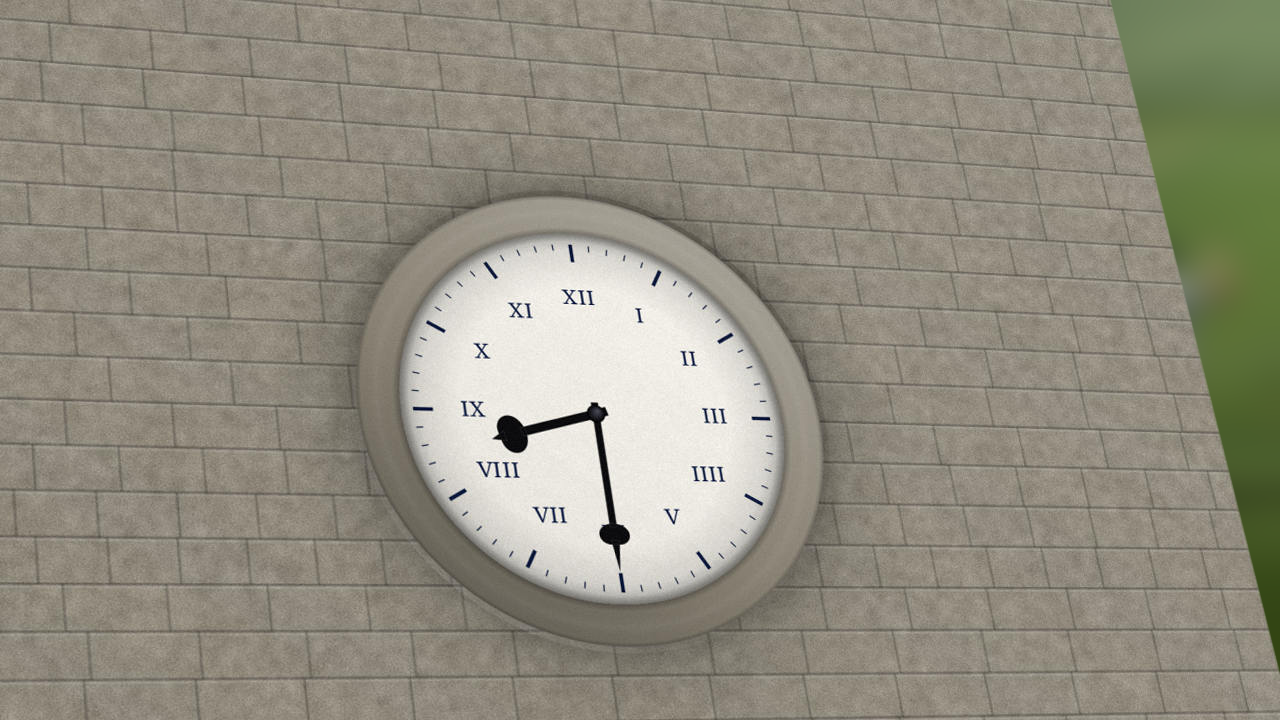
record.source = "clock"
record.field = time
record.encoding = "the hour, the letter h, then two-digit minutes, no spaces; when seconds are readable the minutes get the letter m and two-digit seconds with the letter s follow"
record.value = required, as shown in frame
8h30
